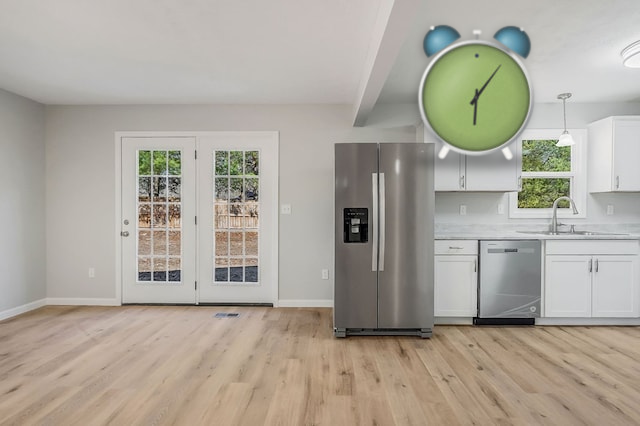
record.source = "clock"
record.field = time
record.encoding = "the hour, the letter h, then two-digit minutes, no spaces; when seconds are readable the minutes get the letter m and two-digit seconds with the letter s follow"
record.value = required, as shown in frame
6h06
